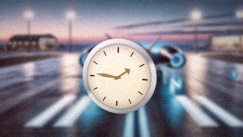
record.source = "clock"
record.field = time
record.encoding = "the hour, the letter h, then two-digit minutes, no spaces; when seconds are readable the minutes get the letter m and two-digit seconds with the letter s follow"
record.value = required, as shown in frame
1h46
